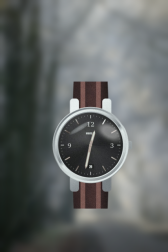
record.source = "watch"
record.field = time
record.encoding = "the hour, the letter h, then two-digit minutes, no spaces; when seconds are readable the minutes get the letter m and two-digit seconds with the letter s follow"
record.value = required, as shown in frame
12h32
